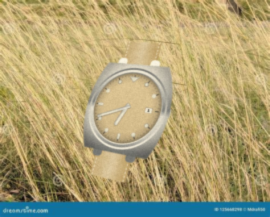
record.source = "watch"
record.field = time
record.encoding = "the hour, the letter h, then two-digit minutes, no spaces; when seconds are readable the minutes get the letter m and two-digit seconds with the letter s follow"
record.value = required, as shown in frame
6h41
